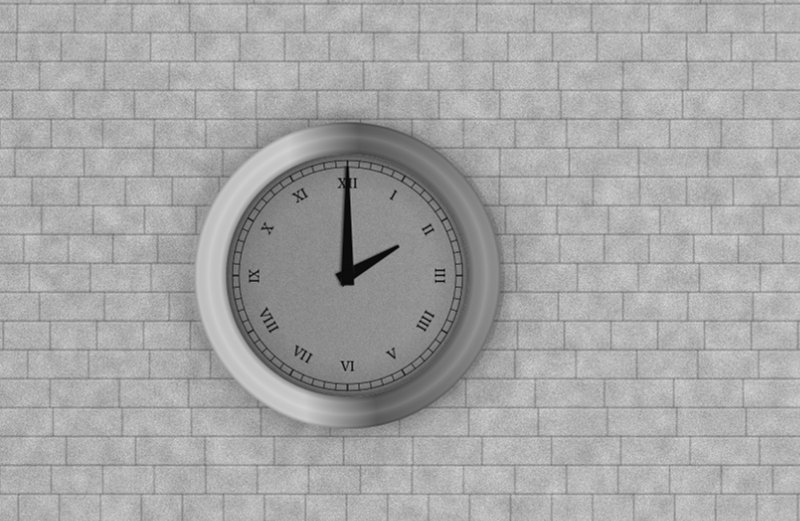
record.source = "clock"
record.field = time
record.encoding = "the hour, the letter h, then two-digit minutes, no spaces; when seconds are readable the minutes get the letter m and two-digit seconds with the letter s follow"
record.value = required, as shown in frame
2h00
